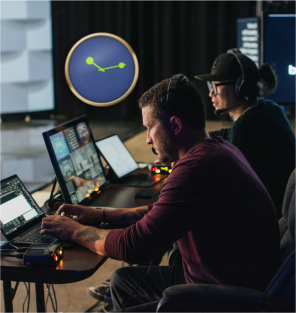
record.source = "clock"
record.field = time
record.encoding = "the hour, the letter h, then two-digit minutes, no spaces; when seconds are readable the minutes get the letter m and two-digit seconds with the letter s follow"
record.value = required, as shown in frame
10h13
